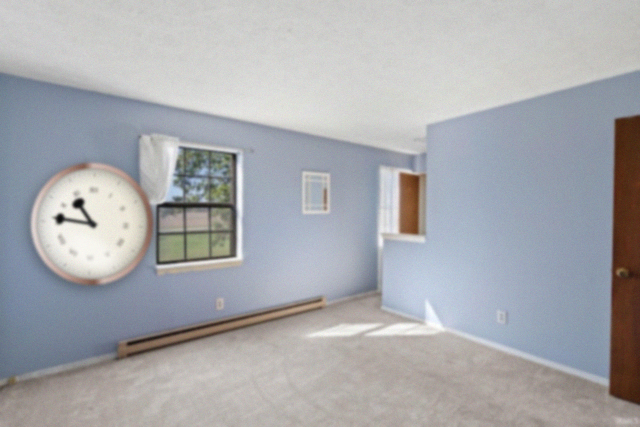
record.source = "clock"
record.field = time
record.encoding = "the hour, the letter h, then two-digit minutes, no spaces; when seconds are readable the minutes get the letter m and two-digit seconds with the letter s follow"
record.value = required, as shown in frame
10h46
